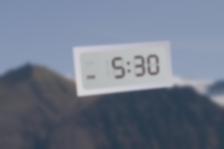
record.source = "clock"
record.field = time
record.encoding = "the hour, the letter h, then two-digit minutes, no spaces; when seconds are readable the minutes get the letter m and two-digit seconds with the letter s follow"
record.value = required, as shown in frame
5h30
